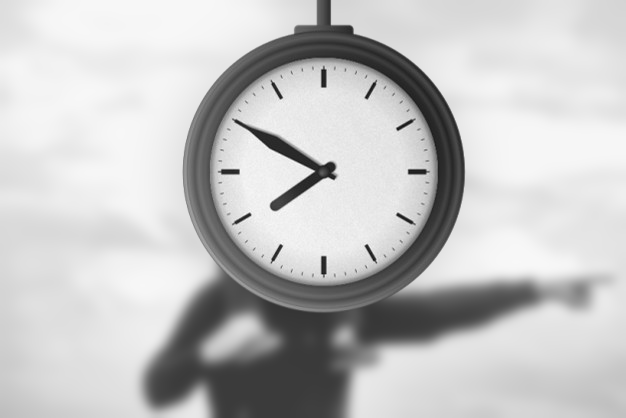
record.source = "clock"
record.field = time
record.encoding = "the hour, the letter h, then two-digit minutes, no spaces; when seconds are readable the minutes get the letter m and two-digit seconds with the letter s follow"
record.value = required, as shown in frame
7h50
